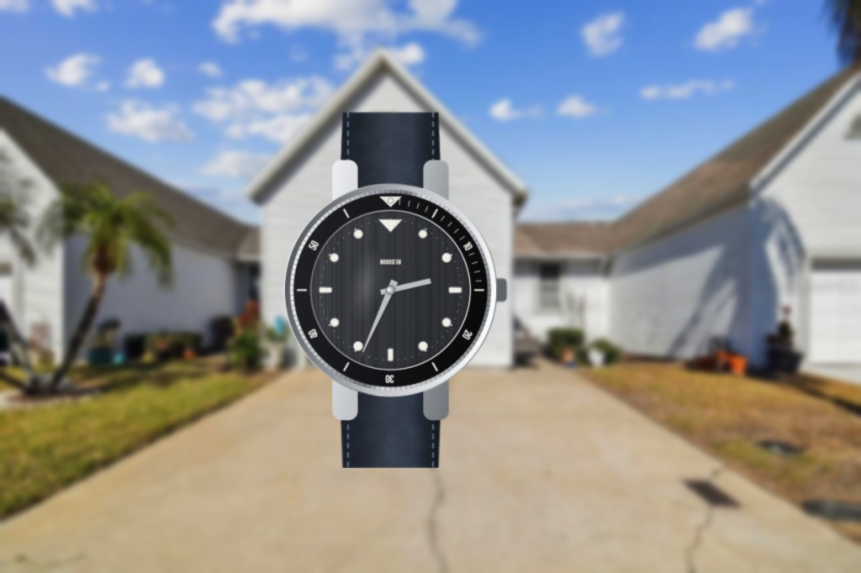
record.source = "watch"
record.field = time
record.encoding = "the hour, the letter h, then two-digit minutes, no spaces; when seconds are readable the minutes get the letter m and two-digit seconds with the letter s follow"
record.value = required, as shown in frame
2h34
